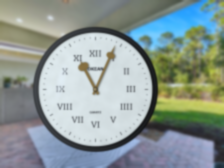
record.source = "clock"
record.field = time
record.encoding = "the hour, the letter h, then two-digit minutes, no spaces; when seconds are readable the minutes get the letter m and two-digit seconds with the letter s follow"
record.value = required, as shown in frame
11h04
